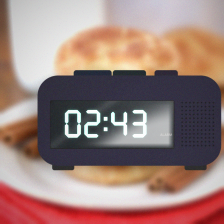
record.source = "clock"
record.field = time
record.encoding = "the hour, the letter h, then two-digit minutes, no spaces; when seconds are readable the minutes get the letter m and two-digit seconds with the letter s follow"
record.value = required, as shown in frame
2h43
